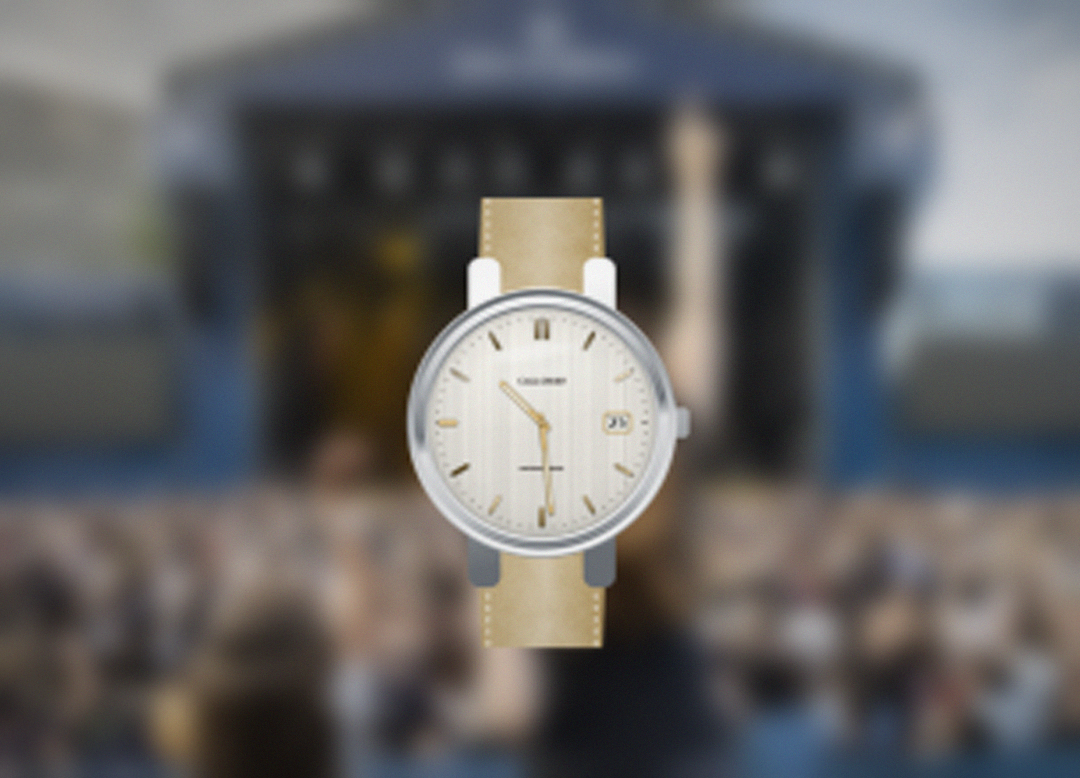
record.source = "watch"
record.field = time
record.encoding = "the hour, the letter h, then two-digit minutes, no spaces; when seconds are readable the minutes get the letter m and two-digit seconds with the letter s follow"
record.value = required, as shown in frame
10h29
